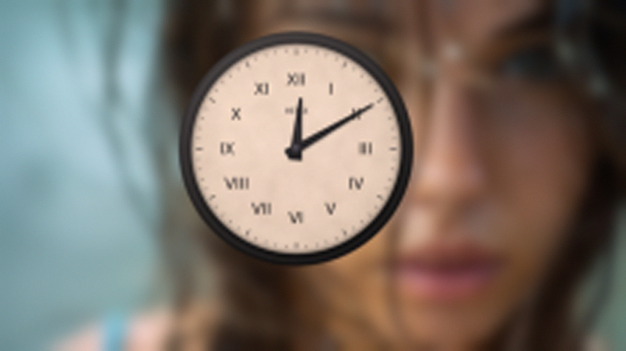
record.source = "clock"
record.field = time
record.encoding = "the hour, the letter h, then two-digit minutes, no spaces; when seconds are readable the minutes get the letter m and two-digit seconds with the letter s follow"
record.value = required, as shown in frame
12h10
